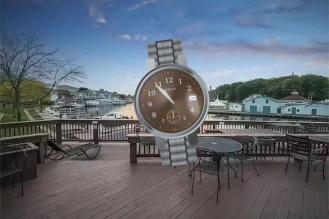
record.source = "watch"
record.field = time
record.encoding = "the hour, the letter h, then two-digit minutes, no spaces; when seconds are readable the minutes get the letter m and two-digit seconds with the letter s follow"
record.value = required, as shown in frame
10h54
